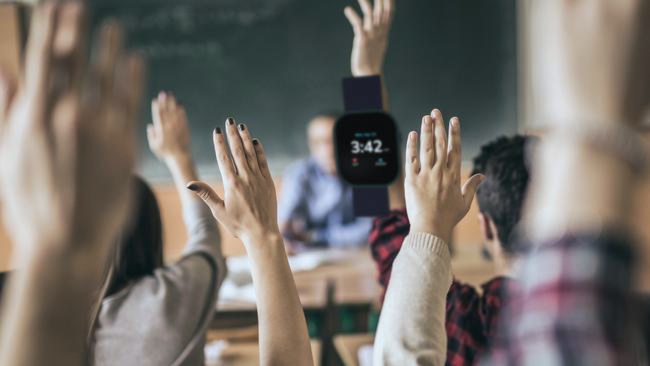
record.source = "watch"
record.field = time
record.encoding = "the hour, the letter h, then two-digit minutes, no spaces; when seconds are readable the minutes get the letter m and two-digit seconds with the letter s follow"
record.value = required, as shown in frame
3h42
